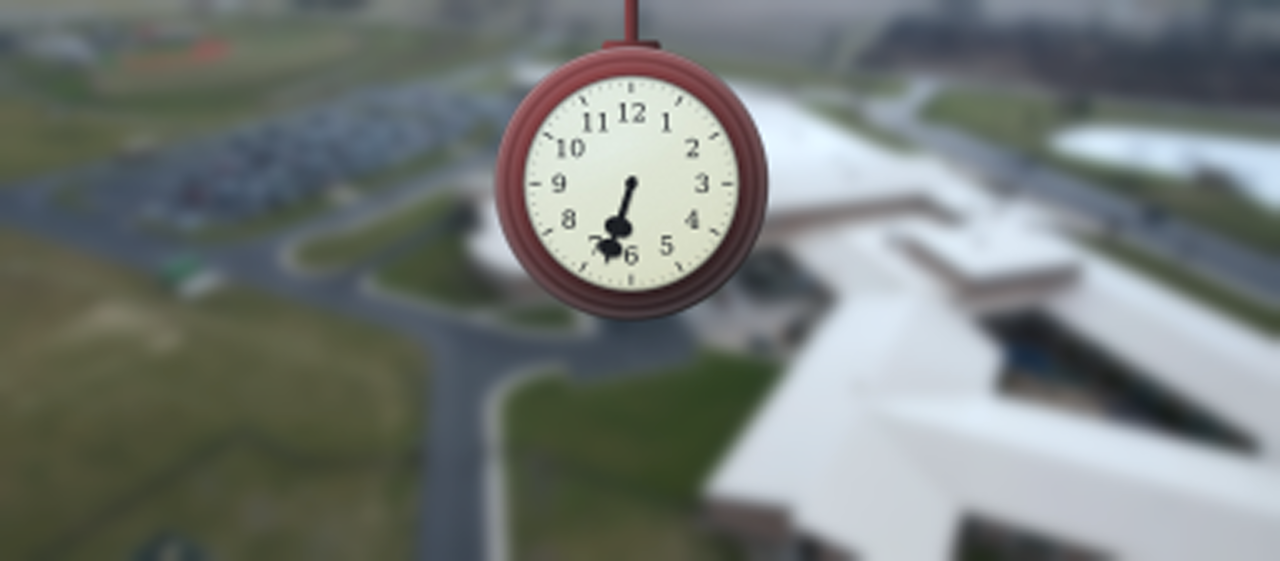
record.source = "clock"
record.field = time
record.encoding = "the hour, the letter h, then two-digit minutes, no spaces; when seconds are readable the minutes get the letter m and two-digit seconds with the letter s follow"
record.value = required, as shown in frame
6h33
